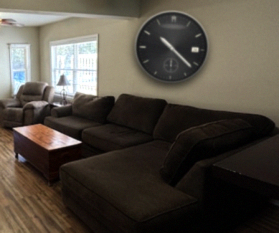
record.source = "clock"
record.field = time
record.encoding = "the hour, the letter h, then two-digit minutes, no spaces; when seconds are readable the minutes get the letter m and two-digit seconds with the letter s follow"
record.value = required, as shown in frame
10h22
